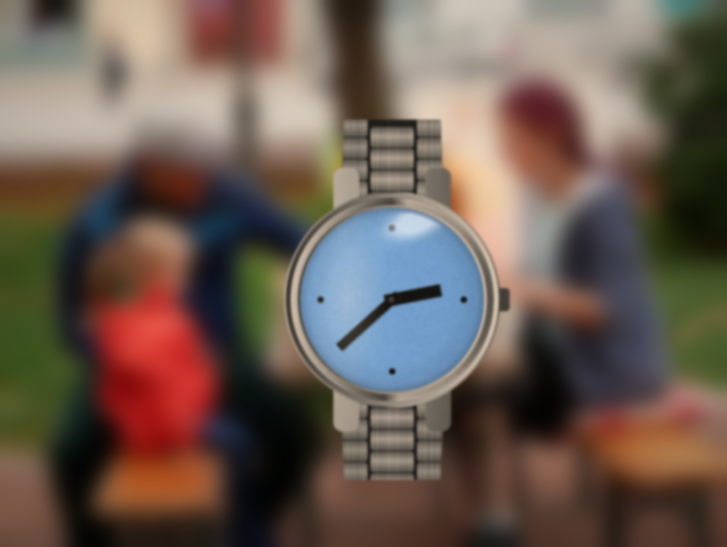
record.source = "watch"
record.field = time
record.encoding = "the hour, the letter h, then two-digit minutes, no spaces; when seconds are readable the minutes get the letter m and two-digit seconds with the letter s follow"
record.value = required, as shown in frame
2h38
